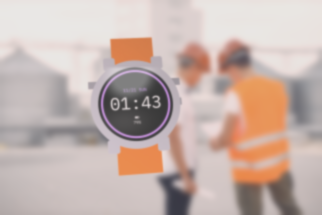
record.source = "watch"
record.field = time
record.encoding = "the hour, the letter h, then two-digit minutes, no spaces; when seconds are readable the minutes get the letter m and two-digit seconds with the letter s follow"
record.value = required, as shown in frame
1h43
